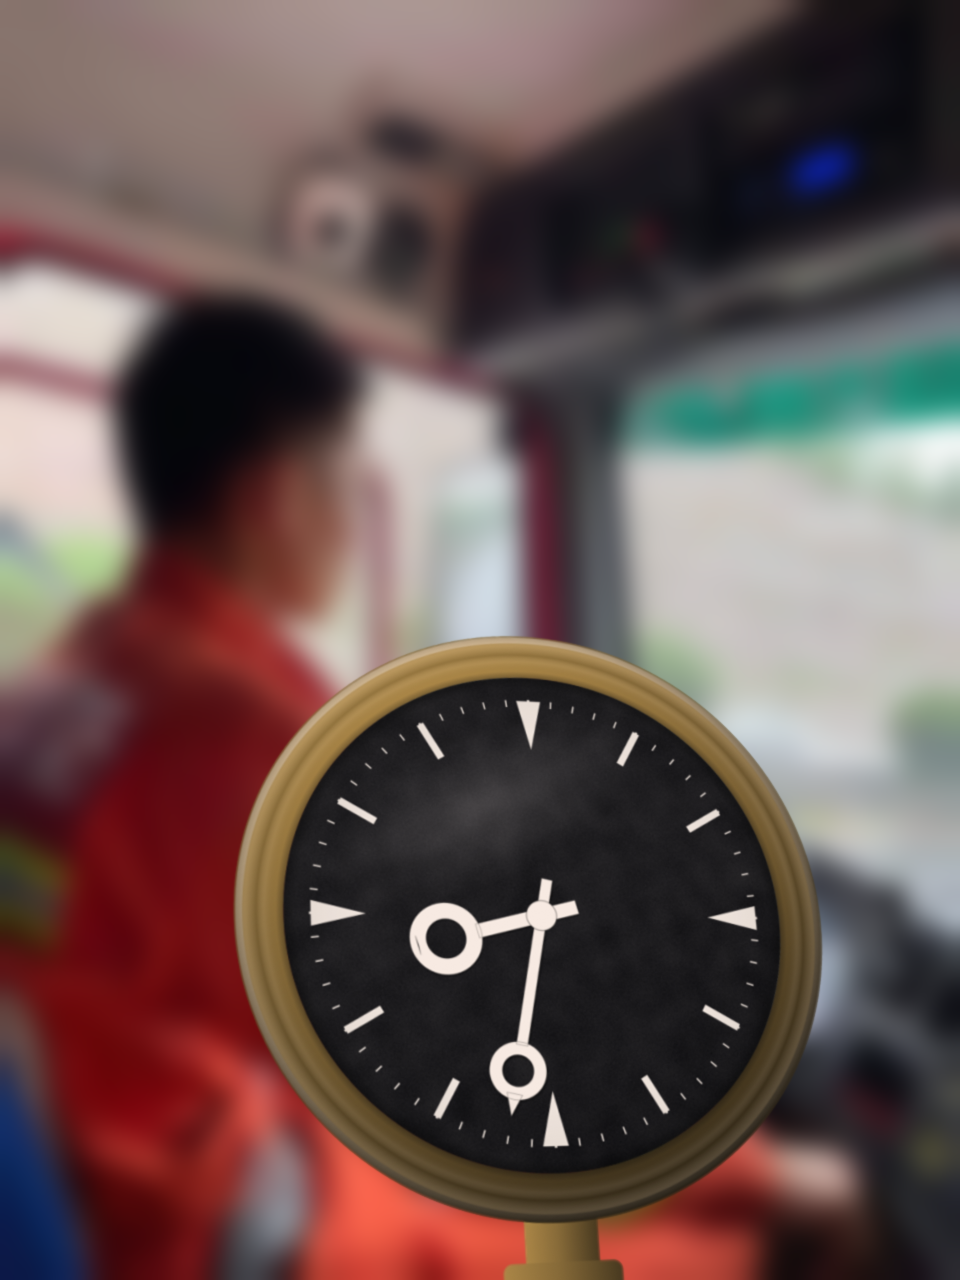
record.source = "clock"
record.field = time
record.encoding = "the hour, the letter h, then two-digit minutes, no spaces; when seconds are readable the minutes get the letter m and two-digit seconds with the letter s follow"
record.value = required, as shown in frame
8h32
